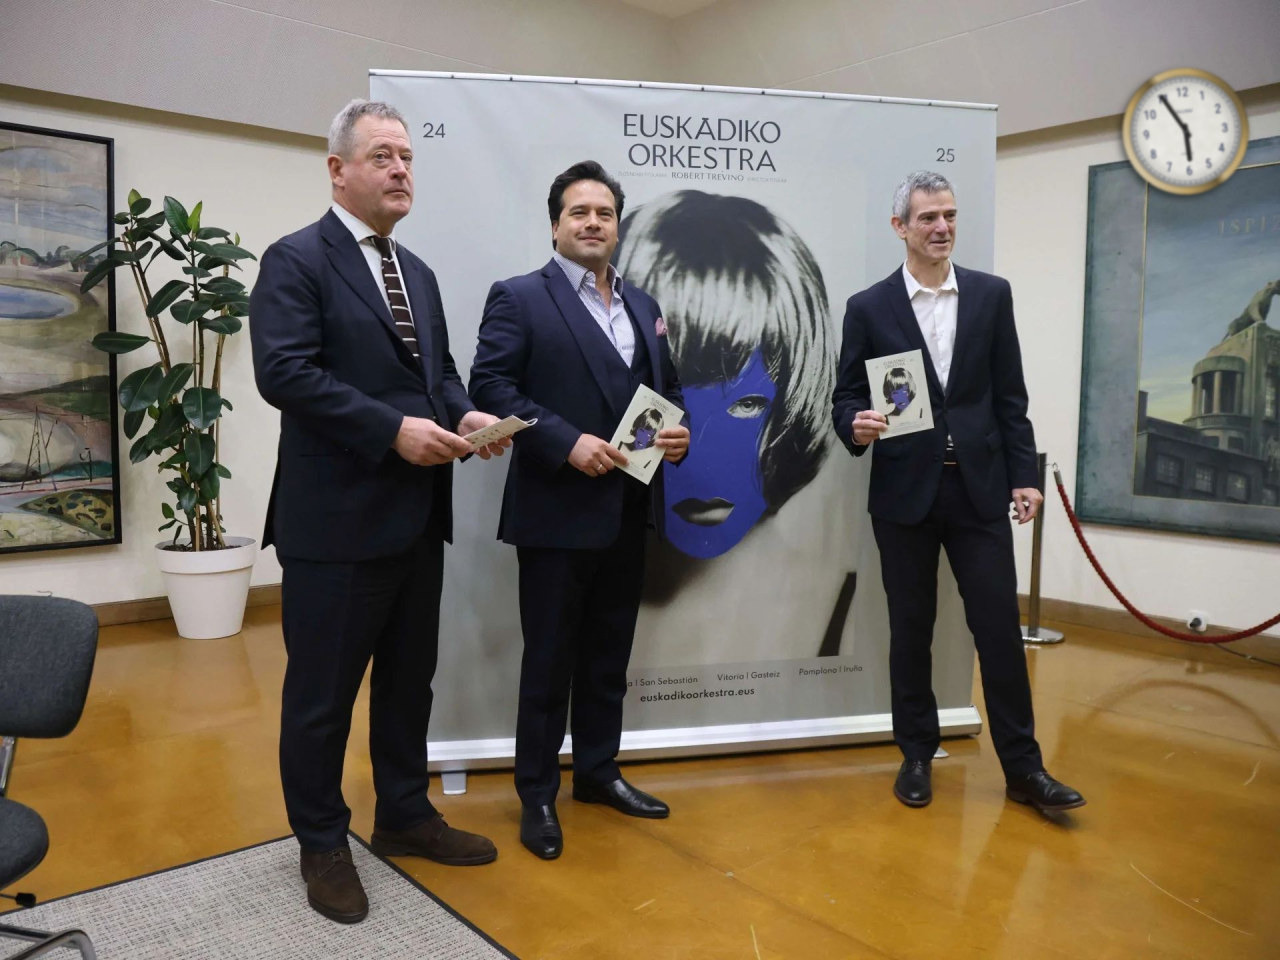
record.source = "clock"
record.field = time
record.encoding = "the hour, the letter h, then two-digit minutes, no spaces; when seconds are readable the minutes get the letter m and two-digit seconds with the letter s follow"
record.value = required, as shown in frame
5h55
